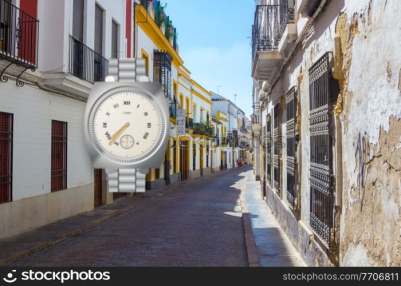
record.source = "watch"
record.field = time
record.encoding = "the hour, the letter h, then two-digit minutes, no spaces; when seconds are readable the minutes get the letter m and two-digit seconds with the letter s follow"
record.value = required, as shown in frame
7h37
